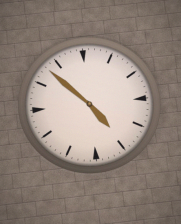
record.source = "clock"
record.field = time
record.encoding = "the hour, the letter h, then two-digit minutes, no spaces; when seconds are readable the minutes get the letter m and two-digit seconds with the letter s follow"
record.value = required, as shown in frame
4h53
